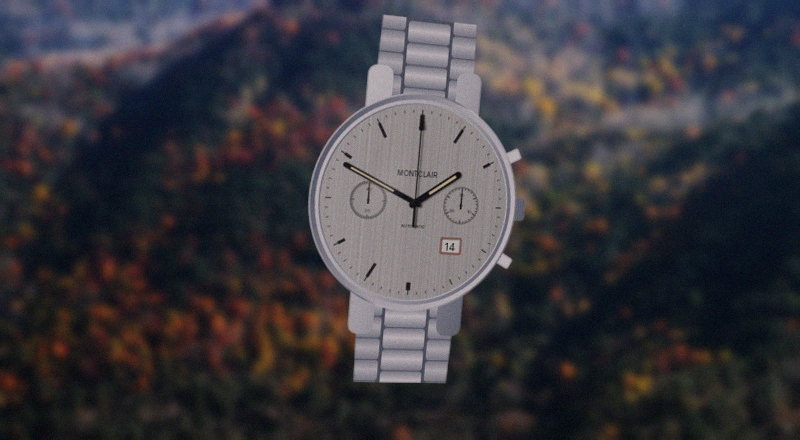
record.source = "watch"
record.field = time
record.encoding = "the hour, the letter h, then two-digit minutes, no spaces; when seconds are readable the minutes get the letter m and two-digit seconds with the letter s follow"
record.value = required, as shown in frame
1h49
